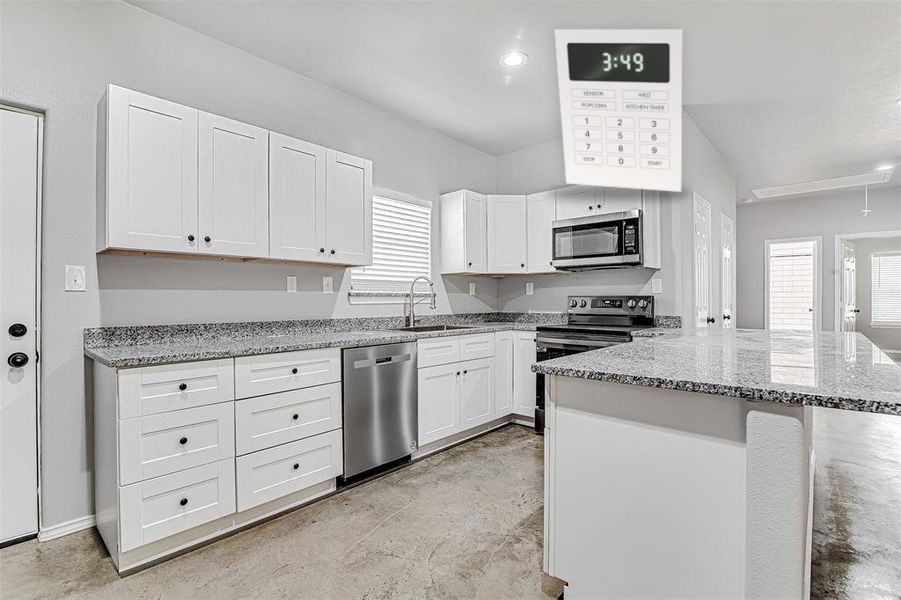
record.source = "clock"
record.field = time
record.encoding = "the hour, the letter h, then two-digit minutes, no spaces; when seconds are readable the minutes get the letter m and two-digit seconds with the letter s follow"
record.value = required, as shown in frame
3h49
